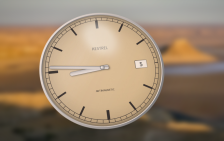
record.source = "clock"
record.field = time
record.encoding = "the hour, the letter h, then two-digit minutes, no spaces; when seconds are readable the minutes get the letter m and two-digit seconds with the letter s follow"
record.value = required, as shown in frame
8h46
